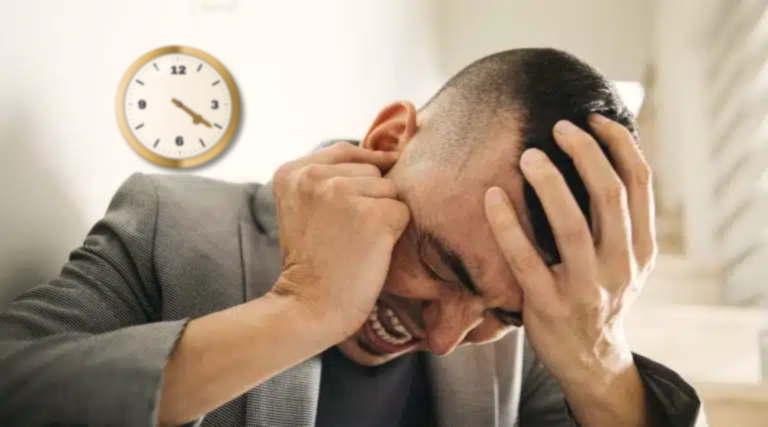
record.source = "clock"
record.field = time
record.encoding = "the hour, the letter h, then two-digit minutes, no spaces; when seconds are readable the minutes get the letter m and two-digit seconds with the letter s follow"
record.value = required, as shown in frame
4h21
